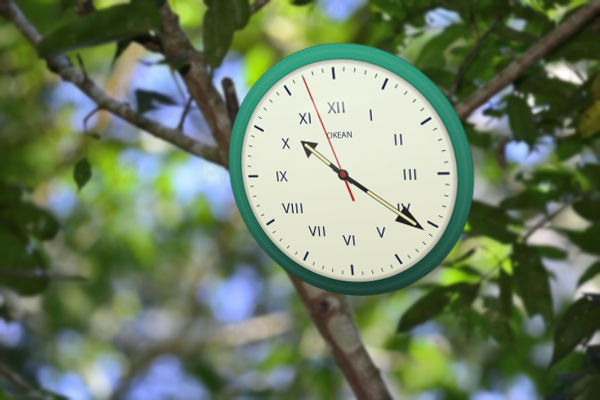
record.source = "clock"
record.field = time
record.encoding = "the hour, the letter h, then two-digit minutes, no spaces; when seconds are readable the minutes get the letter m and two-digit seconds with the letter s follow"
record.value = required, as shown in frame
10h20m57s
